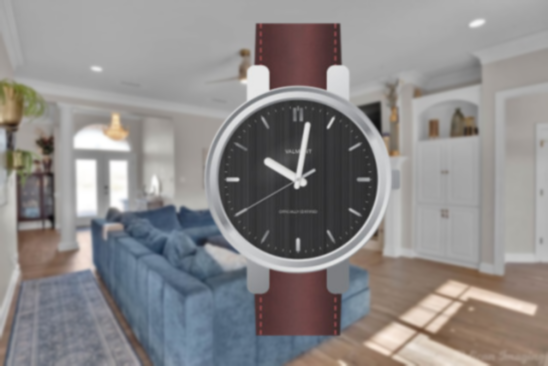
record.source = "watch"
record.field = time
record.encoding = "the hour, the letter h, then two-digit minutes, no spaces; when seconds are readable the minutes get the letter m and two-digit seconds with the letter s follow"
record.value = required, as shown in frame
10h01m40s
